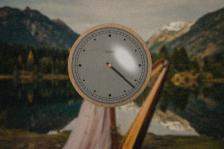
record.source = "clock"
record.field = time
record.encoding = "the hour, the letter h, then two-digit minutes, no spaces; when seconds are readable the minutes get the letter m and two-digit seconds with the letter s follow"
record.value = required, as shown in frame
4h22
